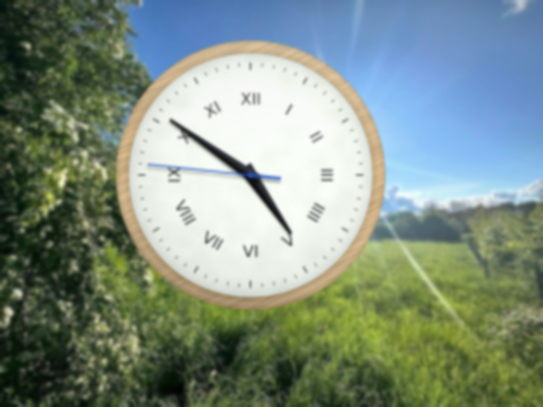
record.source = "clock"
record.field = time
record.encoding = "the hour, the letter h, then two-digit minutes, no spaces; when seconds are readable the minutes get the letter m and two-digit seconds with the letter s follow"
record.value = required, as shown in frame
4h50m46s
